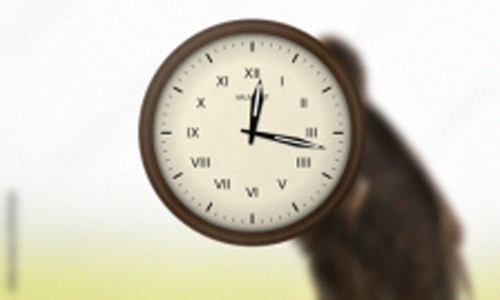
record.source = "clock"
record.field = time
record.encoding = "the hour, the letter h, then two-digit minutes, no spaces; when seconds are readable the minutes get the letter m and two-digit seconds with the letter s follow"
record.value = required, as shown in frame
12h17
